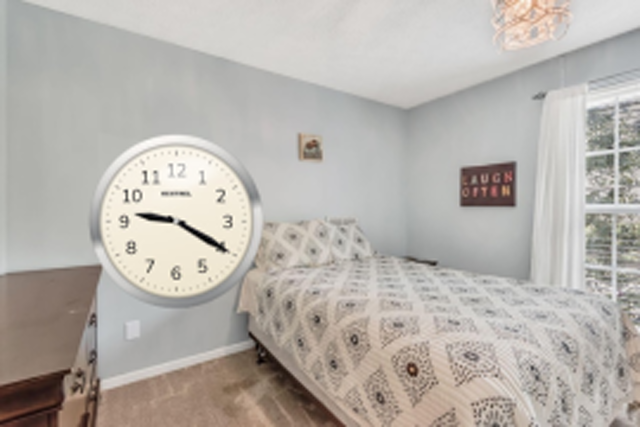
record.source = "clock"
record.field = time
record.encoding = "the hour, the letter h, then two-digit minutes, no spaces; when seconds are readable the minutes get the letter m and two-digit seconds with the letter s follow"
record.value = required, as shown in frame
9h20
